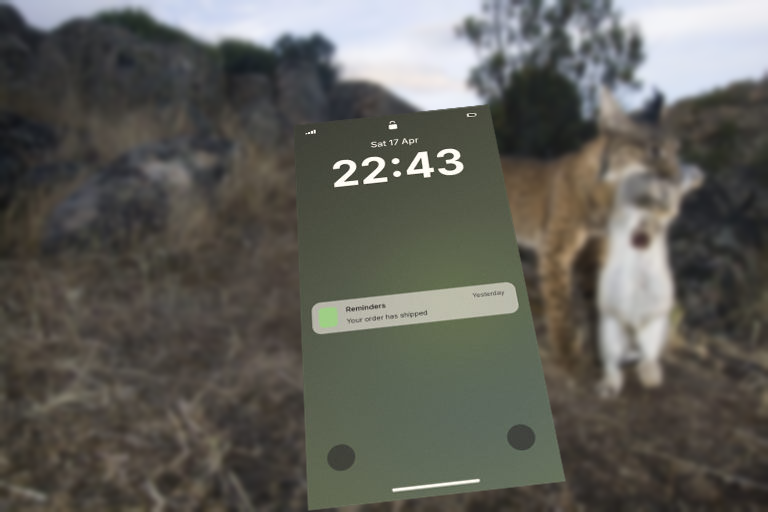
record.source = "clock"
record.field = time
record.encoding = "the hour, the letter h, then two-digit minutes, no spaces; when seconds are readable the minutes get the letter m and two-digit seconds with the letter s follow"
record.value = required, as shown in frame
22h43
